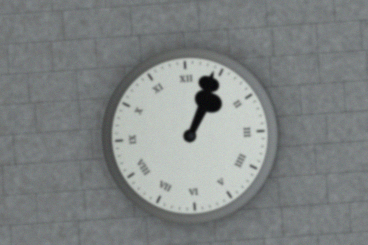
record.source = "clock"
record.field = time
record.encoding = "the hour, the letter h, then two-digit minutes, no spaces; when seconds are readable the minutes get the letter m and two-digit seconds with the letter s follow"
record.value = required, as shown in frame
1h04
